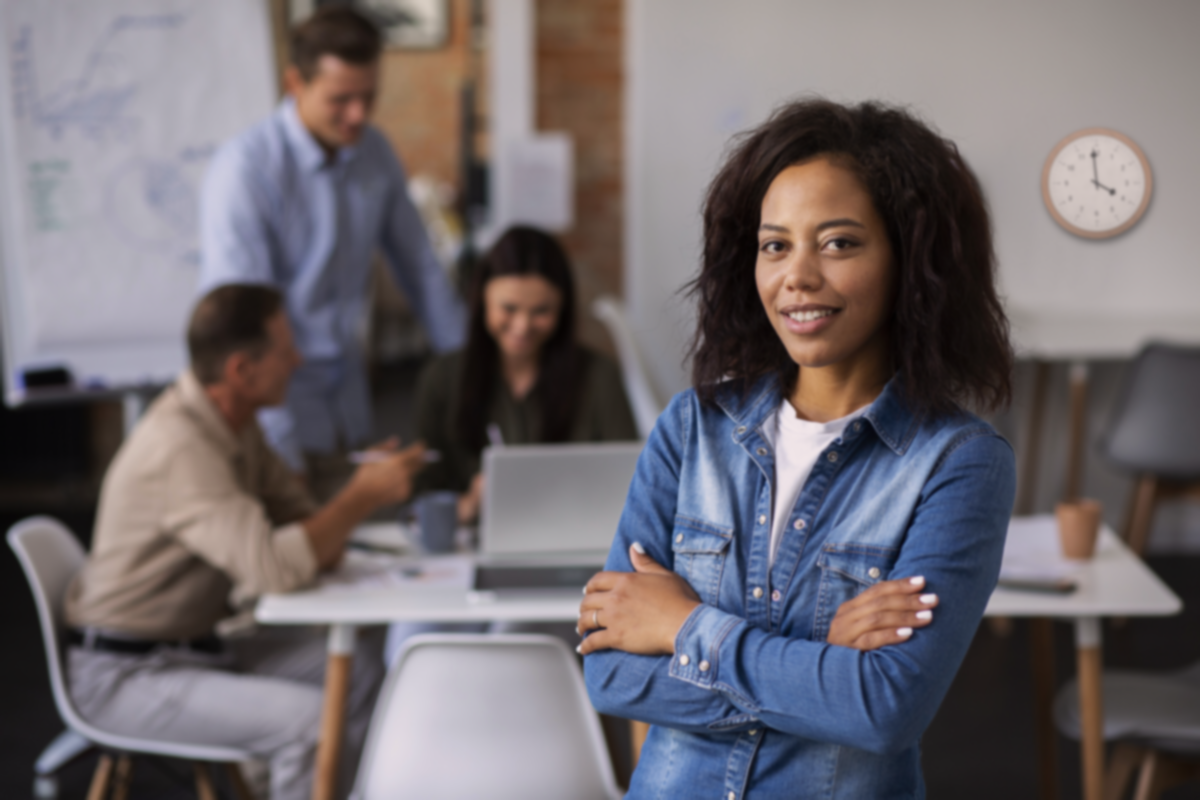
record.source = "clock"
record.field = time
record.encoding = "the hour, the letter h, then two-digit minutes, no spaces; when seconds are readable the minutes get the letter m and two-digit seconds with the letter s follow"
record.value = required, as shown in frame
3h59
